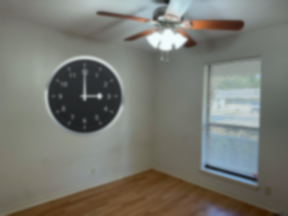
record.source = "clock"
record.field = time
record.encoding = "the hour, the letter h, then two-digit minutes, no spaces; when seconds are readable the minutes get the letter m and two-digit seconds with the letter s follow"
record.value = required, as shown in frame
3h00
